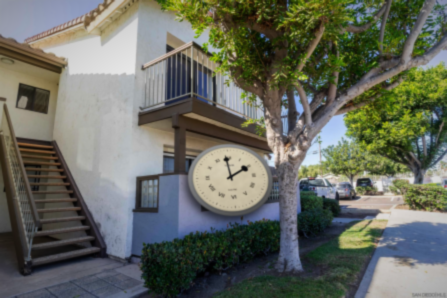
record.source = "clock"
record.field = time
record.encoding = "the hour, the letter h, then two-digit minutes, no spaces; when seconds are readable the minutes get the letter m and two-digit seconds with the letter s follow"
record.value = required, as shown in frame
1h59
